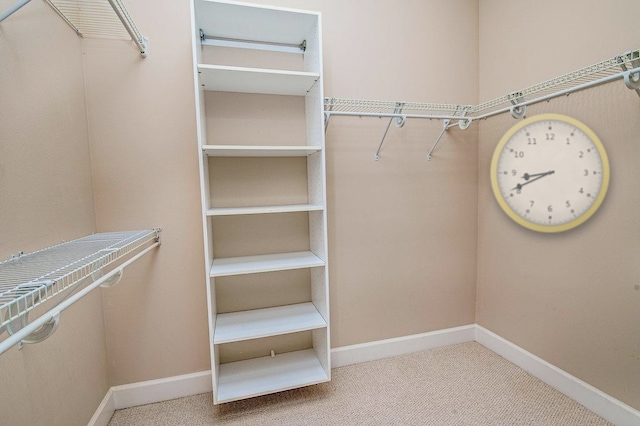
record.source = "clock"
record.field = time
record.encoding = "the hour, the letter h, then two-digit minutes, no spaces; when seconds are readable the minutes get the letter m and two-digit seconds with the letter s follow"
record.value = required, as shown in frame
8h41
